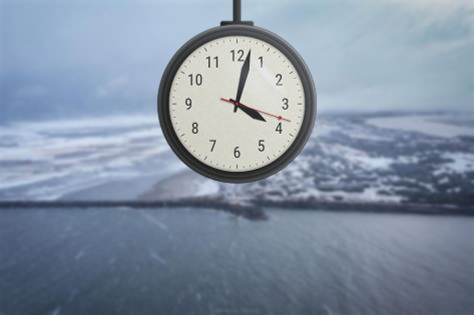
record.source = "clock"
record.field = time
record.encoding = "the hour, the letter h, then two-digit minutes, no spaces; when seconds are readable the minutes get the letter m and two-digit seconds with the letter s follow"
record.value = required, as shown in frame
4h02m18s
